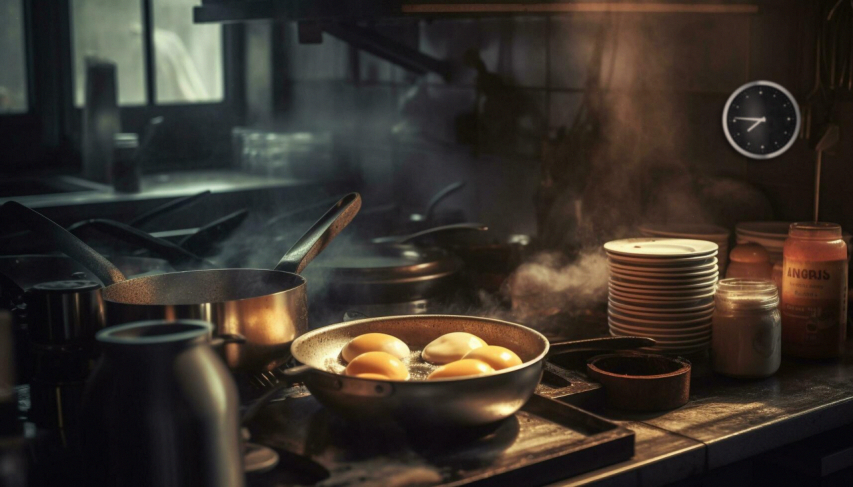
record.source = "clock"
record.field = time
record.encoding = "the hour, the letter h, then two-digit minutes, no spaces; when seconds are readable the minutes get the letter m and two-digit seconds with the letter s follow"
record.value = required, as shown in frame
7h46
